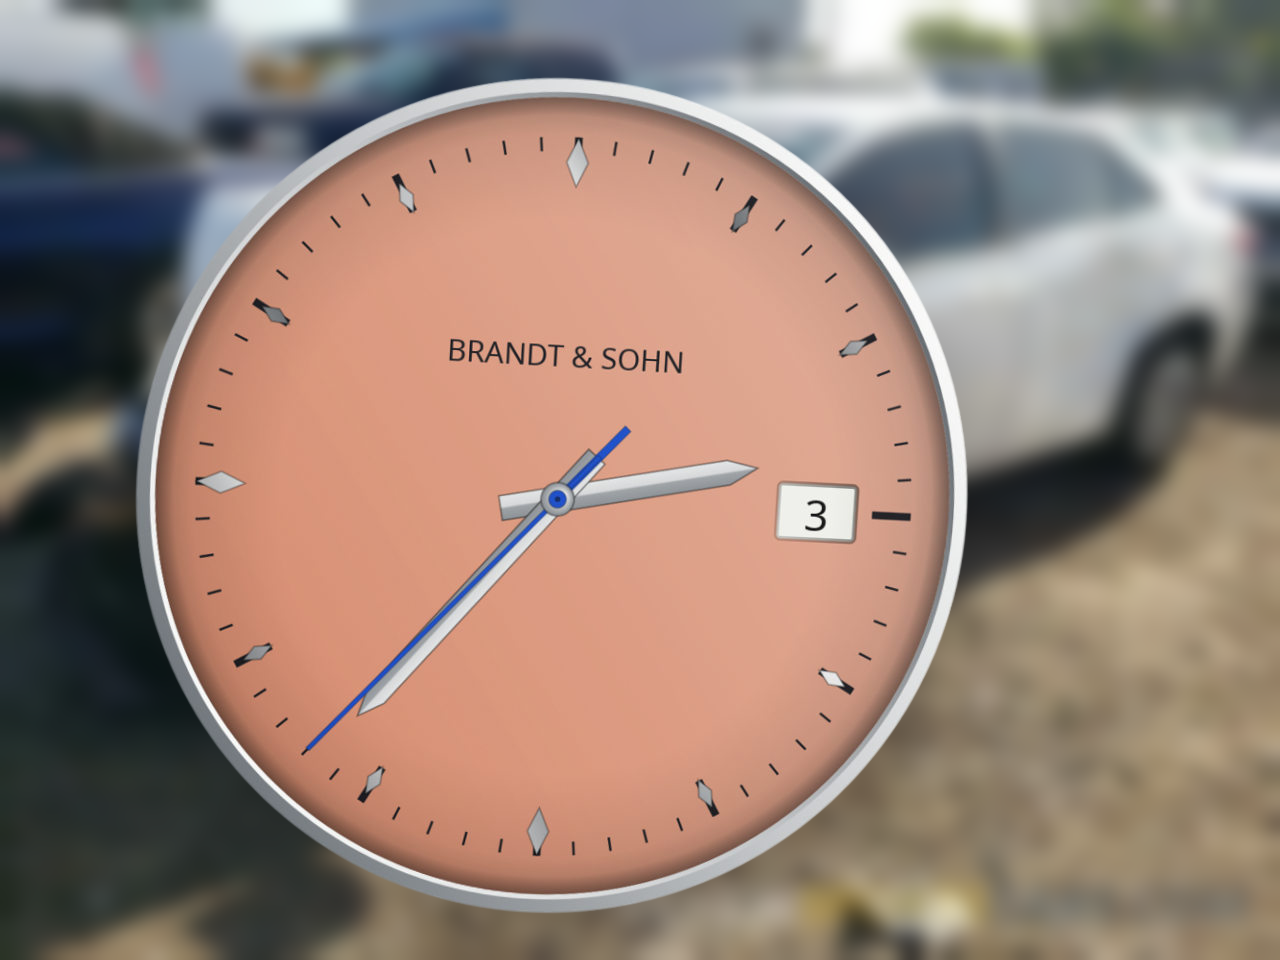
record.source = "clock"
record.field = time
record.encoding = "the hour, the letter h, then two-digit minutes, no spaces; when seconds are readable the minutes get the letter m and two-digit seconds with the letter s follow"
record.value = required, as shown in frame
2h36m37s
